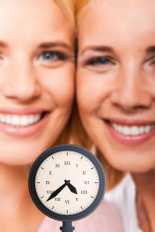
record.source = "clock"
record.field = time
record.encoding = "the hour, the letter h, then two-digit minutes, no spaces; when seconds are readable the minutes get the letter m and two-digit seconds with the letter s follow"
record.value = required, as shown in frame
4h38
